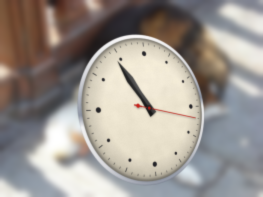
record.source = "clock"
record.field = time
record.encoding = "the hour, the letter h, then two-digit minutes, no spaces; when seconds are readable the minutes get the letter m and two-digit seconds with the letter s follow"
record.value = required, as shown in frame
10h54m17s
